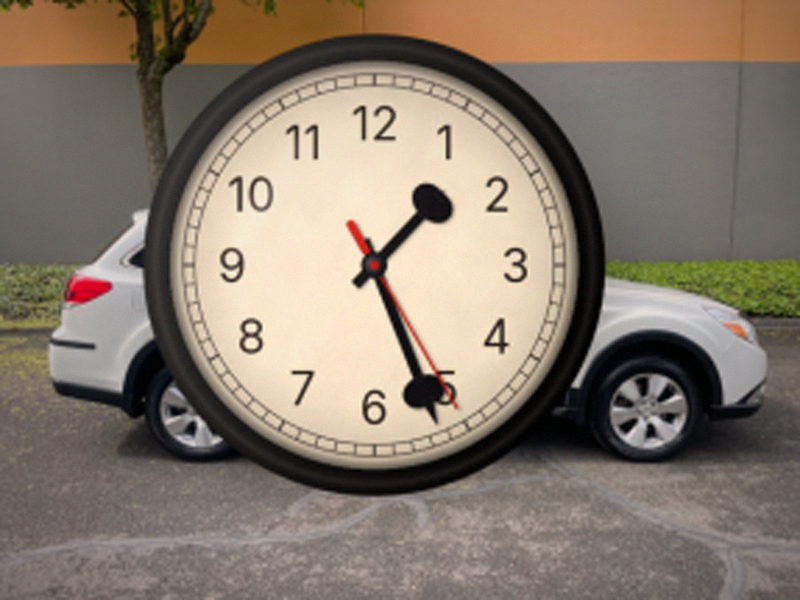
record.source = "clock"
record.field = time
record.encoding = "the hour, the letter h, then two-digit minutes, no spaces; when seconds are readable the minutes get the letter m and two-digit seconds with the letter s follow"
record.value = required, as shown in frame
1h26m25s
